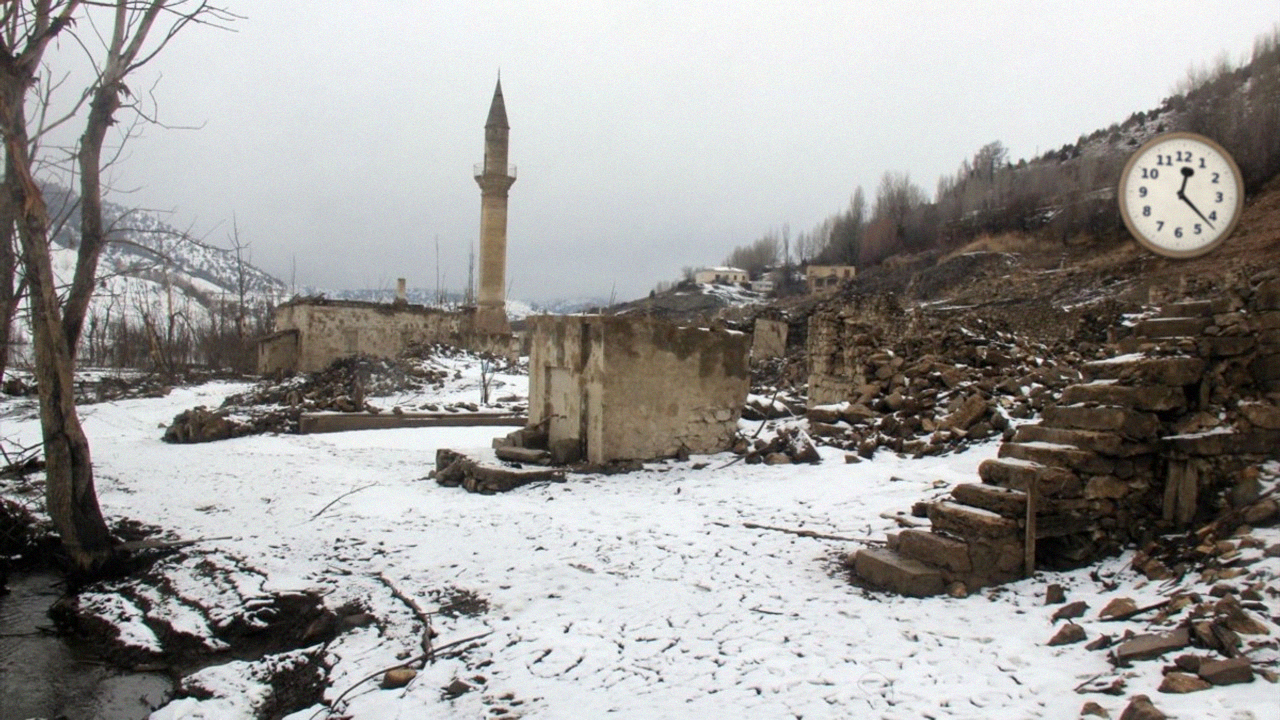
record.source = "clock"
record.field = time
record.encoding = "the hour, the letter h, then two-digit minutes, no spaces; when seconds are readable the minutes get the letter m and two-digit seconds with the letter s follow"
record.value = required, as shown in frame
12h22
